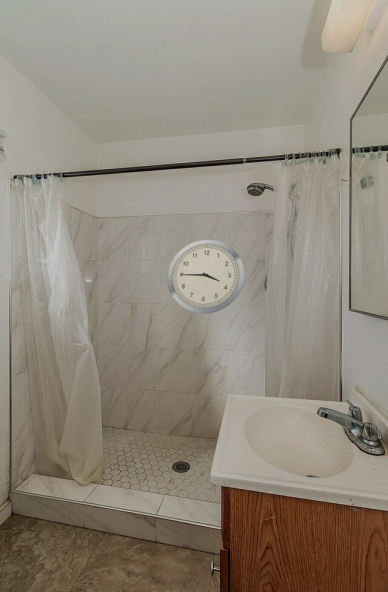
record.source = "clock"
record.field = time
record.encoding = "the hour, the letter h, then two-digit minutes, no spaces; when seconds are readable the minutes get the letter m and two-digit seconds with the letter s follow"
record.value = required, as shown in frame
3h45
